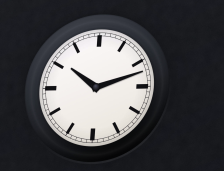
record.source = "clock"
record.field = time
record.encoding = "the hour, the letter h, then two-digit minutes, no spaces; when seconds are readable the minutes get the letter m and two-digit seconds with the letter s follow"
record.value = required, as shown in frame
10h12
